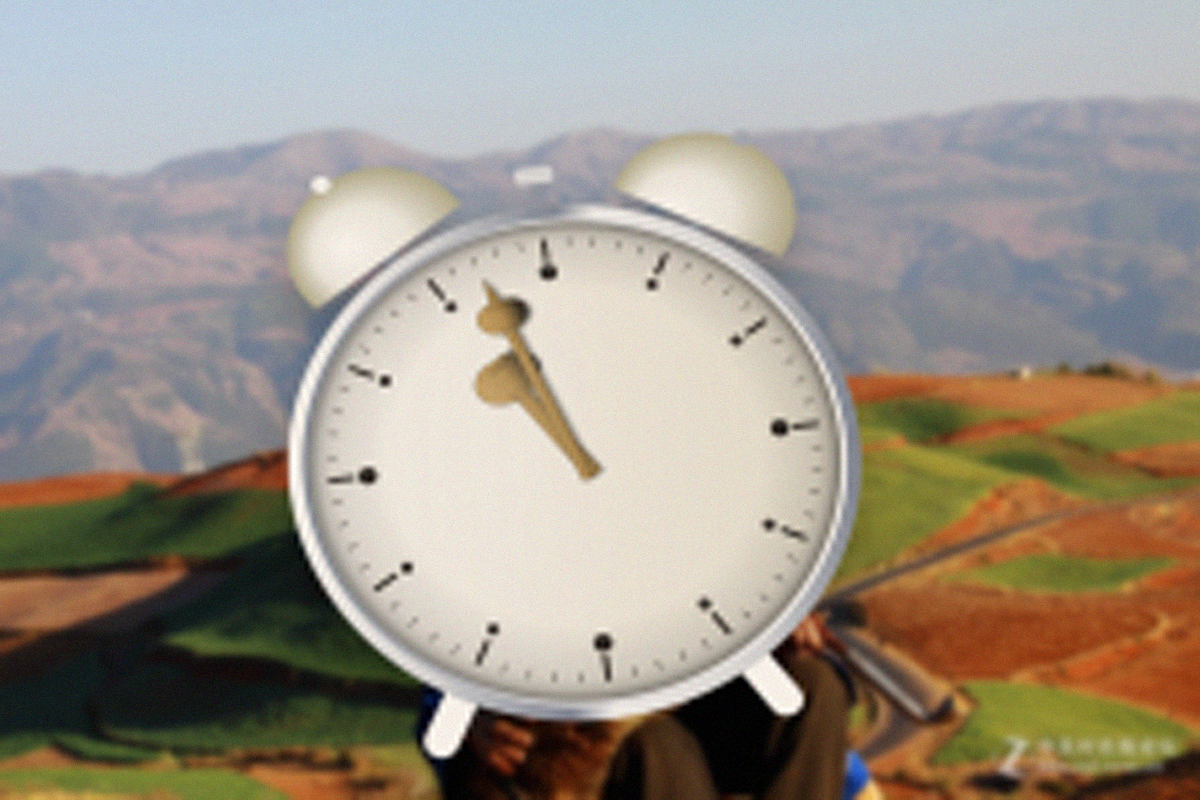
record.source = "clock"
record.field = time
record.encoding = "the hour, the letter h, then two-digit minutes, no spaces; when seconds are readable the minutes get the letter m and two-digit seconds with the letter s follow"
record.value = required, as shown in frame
10h57
